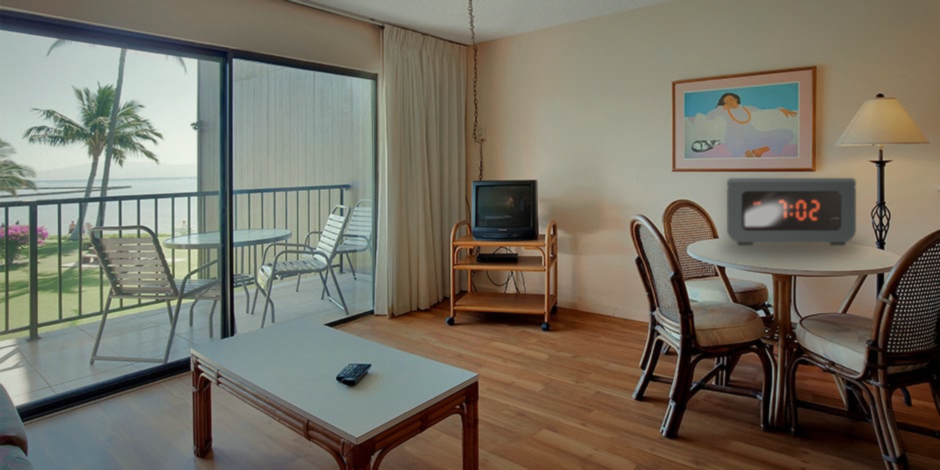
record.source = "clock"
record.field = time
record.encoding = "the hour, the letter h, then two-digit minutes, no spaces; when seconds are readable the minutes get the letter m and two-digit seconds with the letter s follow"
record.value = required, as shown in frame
7h02
